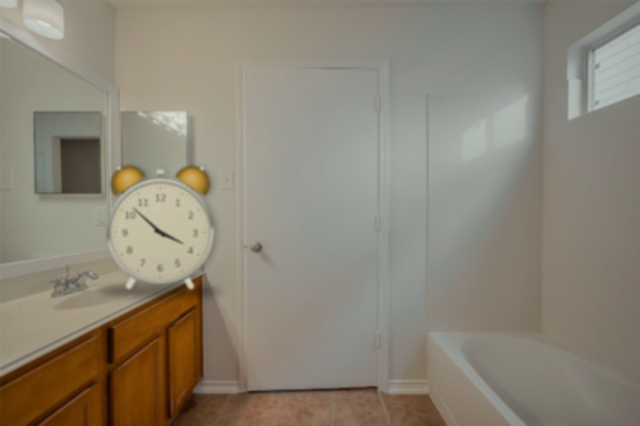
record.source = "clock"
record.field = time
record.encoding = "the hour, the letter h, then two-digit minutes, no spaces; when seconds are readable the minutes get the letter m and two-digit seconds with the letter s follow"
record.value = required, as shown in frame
3h52
